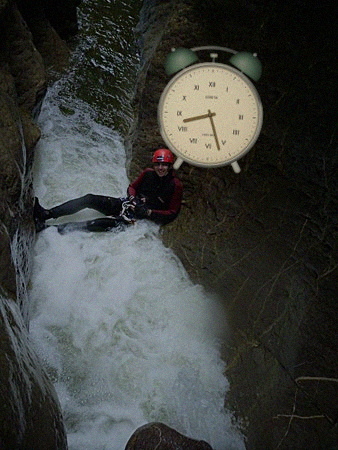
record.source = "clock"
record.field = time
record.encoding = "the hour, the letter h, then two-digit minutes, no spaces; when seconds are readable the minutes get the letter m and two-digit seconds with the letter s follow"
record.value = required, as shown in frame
8h27
